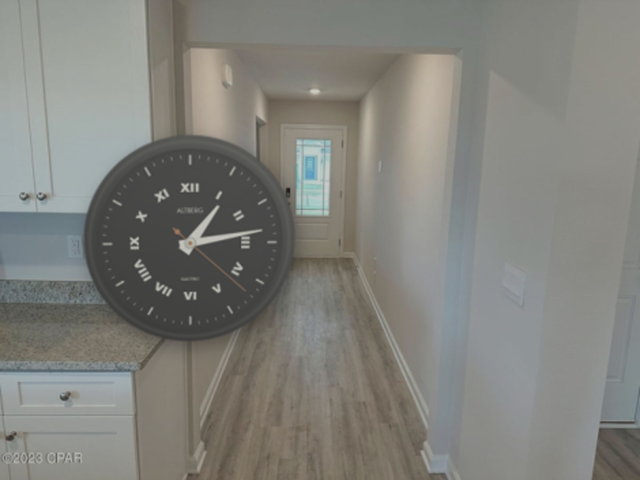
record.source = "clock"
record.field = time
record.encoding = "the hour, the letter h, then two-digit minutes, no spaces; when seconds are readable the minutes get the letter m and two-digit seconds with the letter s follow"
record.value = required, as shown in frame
1h13m22s
